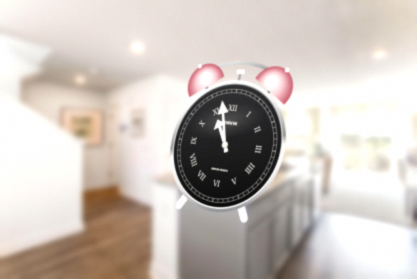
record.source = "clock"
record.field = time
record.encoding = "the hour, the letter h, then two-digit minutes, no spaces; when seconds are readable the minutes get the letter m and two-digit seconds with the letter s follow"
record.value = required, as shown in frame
10h57
